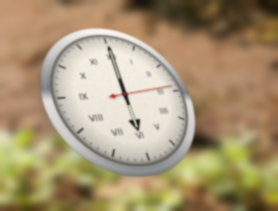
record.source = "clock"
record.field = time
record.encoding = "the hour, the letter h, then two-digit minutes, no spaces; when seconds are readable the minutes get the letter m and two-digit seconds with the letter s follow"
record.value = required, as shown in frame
6h00m14s
